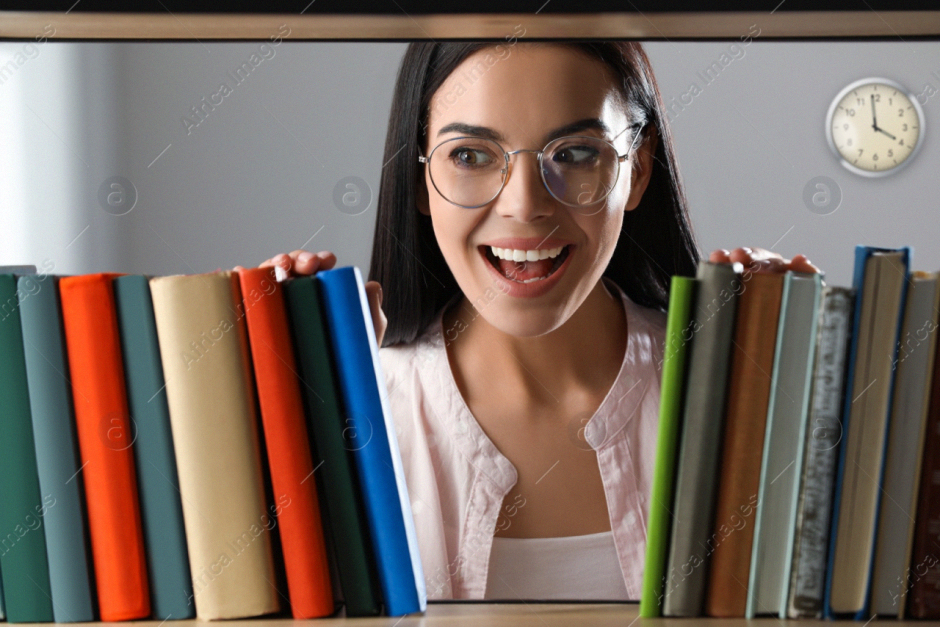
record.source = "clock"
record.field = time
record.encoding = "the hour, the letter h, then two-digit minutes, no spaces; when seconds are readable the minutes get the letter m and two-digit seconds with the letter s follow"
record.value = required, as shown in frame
3h59
